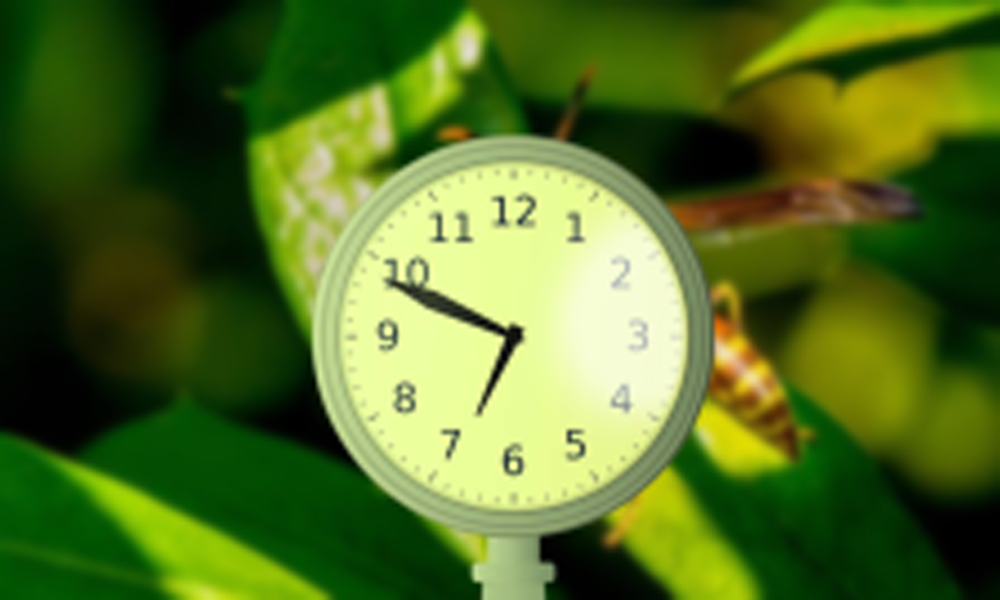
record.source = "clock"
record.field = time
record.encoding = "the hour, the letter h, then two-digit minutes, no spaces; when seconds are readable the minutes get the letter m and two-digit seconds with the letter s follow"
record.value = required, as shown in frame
6h49
